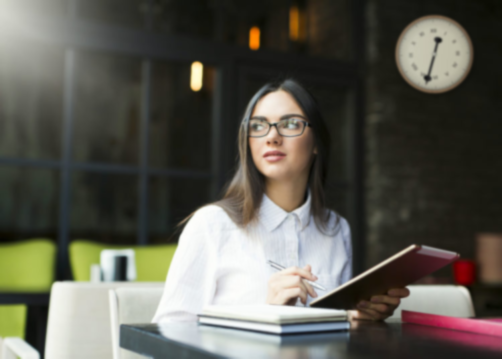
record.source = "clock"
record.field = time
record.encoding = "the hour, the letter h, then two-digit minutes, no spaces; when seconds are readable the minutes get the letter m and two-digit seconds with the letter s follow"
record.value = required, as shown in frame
12h33
